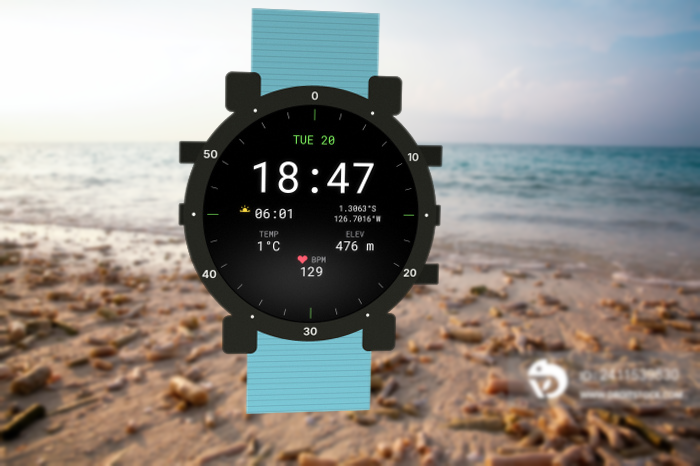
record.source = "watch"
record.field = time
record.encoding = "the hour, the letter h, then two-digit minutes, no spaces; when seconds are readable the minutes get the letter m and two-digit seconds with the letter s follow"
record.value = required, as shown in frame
18h47
